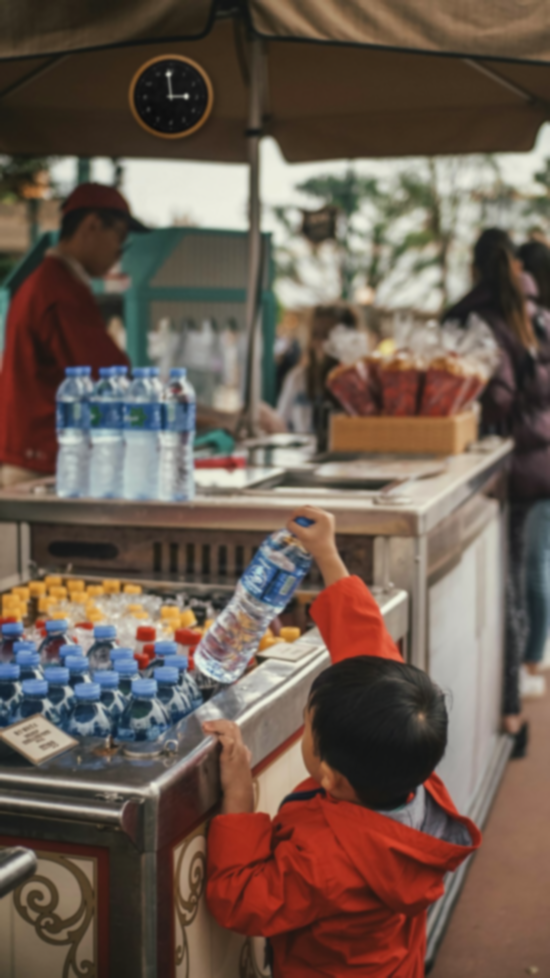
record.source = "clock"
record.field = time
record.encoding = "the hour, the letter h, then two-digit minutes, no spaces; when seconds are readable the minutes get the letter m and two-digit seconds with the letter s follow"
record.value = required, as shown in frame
2h59
